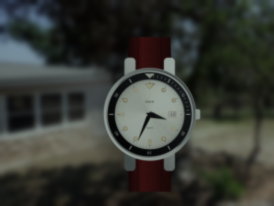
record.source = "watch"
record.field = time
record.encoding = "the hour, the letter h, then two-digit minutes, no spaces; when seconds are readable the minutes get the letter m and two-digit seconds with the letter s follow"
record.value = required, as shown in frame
3h34
